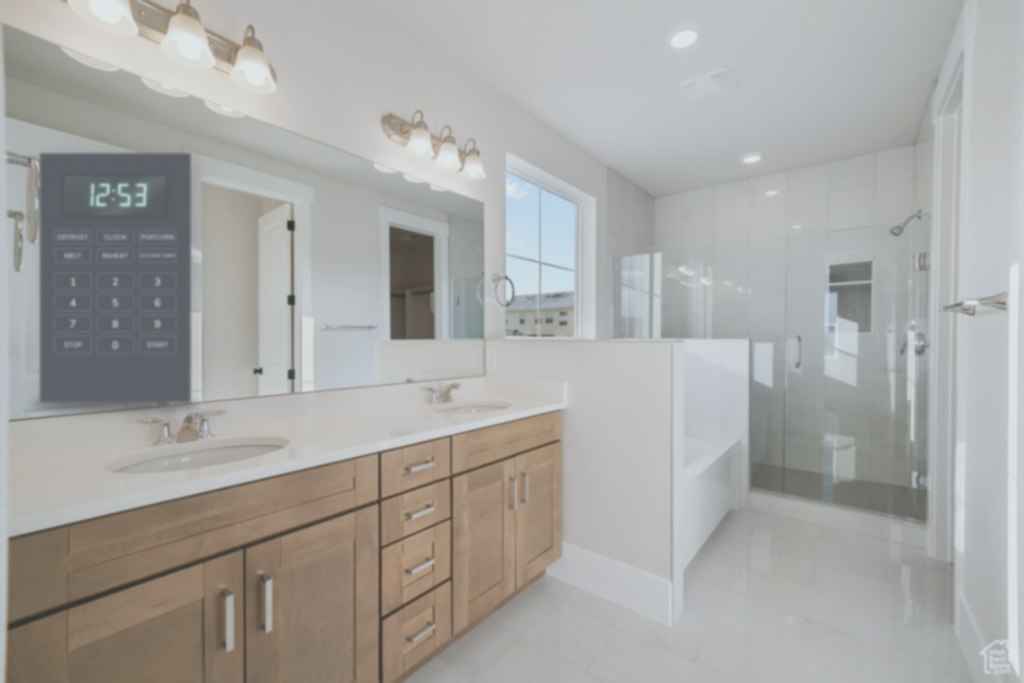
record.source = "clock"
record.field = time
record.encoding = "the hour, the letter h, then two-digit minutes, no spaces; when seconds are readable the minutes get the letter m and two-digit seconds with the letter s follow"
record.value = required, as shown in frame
12h53
